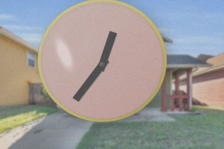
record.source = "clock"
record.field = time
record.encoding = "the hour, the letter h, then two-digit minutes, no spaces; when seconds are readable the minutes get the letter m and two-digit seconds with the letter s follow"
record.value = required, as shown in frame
12h36
